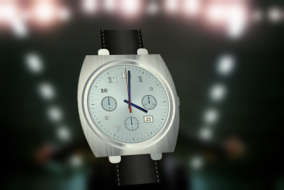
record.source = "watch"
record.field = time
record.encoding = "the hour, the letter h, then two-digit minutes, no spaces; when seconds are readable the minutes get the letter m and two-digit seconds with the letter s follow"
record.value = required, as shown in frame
4h01
